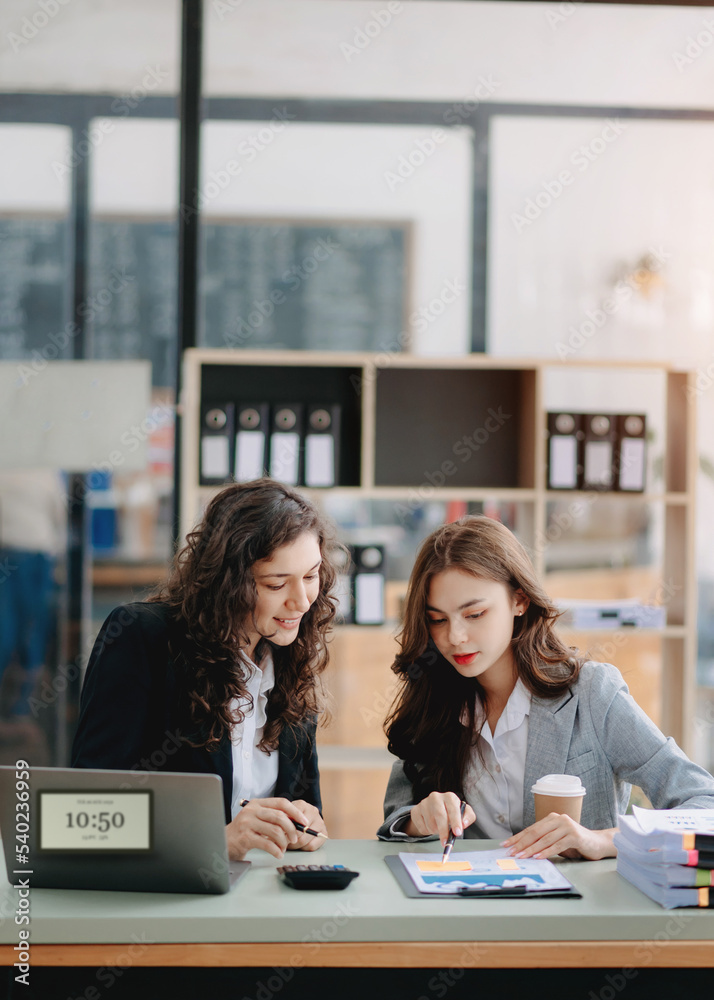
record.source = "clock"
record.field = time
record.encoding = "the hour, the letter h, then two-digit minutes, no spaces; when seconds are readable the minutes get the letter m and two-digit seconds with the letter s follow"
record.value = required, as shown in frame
10h50
